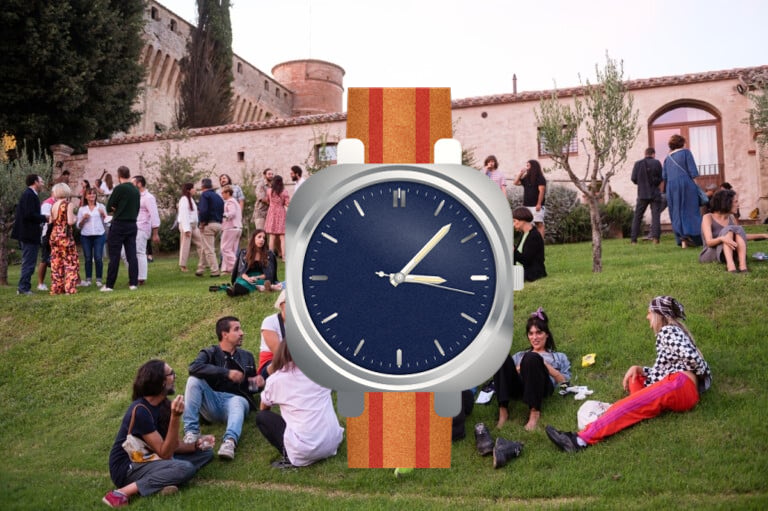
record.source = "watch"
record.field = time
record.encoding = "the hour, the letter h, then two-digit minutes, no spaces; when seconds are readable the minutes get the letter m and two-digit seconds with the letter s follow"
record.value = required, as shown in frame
3h07m17s
